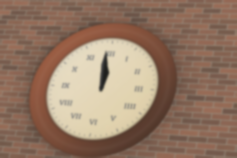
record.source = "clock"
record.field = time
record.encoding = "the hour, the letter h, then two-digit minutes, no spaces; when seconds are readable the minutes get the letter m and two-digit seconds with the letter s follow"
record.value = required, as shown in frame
11h59
